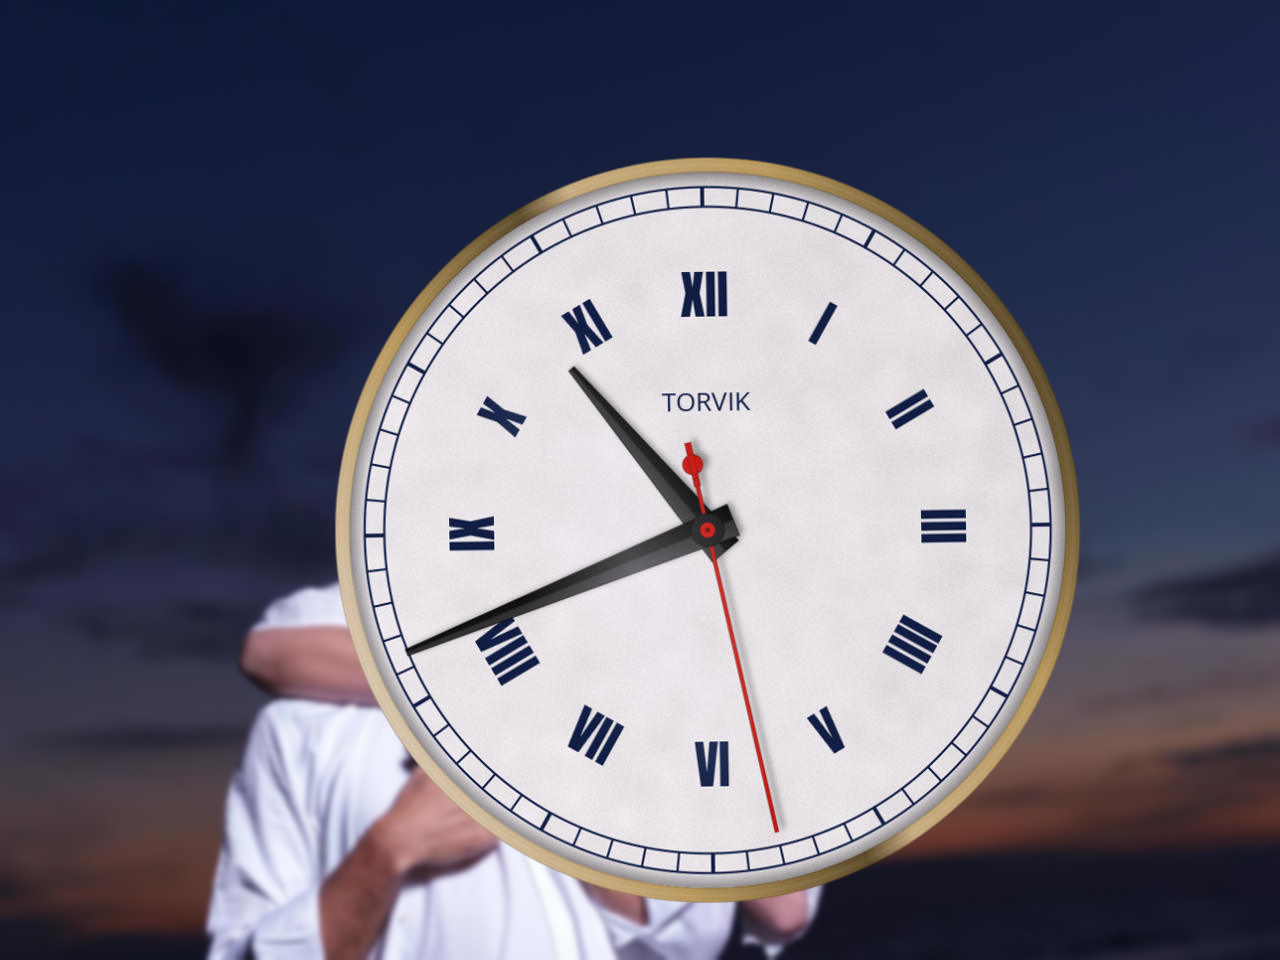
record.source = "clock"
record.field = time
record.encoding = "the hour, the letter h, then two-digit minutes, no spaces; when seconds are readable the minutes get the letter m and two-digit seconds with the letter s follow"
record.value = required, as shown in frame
10h41m28s
